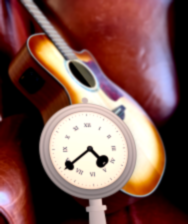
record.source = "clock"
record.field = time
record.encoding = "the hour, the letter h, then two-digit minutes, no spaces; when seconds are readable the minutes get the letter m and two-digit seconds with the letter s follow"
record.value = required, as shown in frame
4h39
